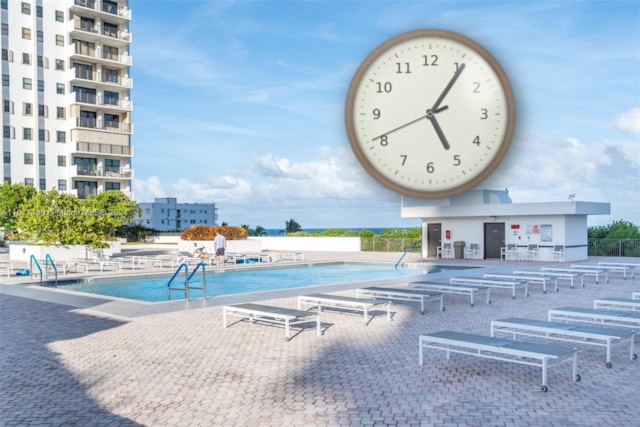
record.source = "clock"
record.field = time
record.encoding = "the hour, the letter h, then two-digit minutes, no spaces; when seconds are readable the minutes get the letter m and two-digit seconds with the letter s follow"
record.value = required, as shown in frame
5h05m41s
